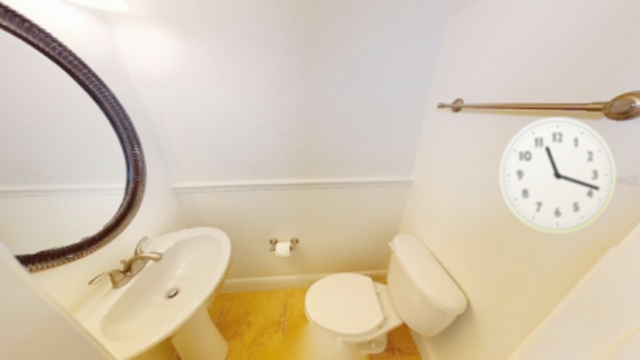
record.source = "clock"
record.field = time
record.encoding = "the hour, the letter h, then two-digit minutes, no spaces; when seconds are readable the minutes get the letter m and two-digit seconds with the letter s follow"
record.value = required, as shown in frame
11h18
